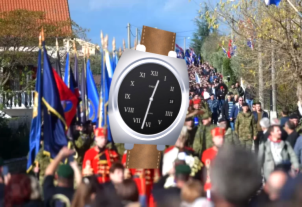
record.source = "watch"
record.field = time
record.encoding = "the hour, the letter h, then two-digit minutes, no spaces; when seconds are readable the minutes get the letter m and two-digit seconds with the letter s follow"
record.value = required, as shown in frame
12h32
